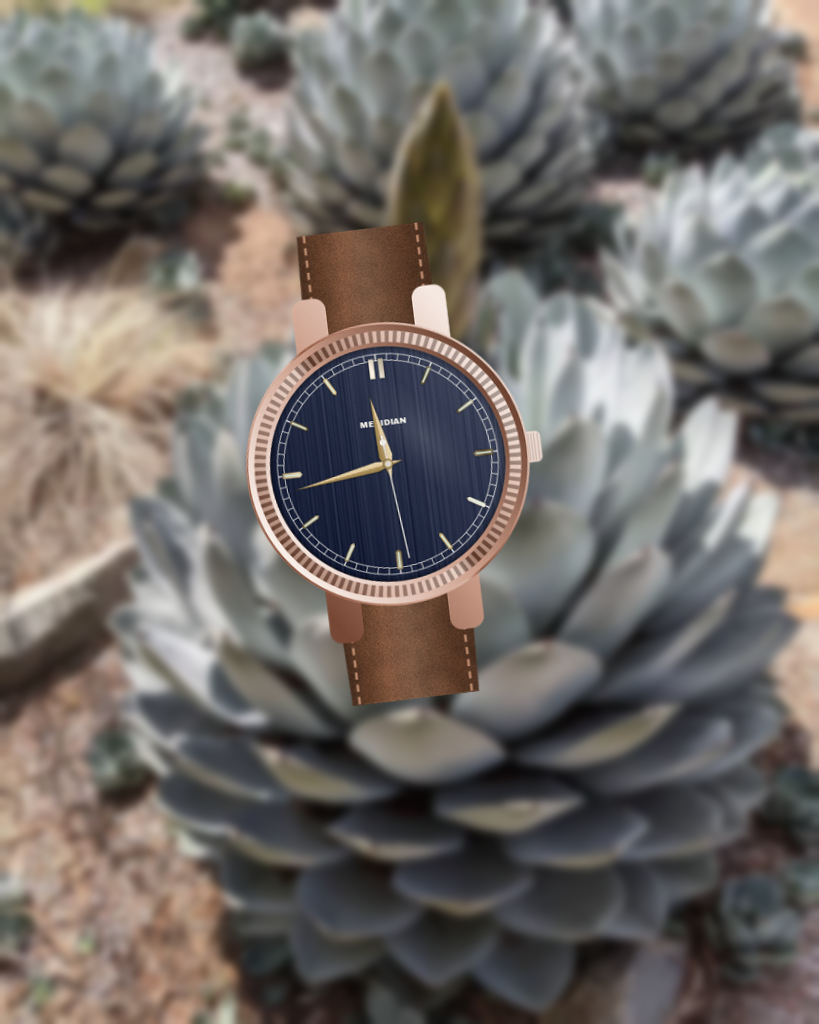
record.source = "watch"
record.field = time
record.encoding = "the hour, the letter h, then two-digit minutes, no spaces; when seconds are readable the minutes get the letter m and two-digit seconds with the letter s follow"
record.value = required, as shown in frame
11h43m29s
